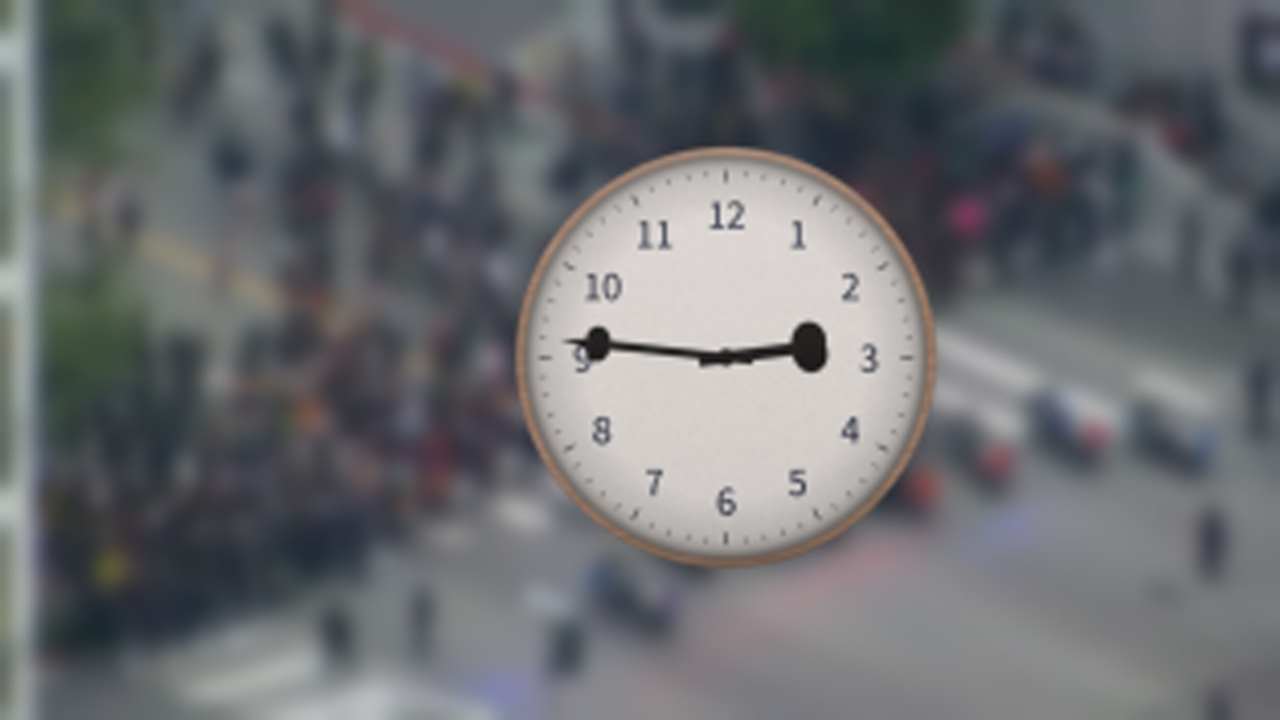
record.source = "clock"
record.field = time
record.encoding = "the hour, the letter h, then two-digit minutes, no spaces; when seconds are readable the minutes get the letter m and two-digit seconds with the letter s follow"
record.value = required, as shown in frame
2h46
